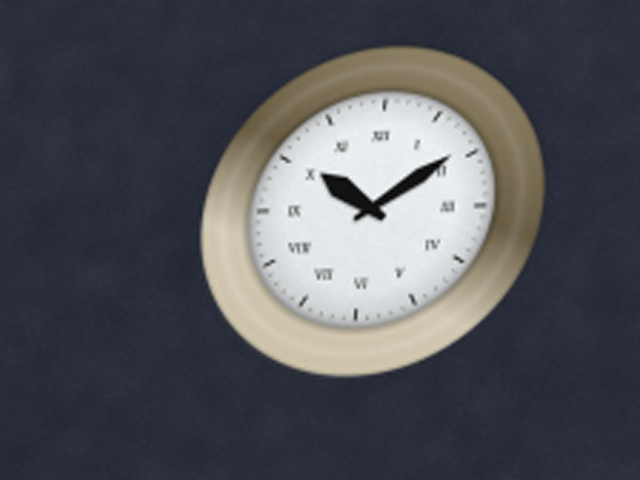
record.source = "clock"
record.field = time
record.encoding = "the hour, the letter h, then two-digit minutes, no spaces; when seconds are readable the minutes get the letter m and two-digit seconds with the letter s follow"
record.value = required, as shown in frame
10h09
